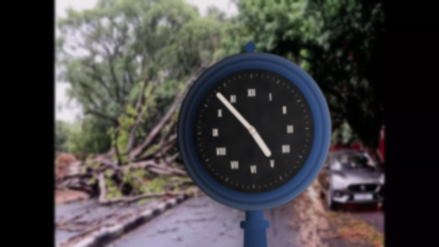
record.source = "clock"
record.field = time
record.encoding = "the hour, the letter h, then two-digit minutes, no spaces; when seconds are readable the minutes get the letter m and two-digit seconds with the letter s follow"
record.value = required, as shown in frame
4h53
